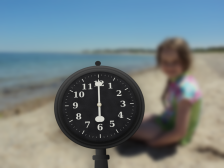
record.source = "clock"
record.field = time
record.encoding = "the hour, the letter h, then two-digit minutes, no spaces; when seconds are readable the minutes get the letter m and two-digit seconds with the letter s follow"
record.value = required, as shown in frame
6h00
